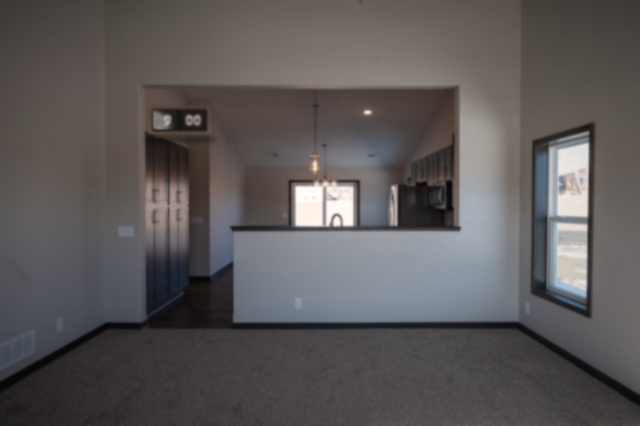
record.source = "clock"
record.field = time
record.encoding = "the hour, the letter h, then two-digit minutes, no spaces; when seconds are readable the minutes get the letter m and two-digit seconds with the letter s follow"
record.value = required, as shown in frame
9h00
